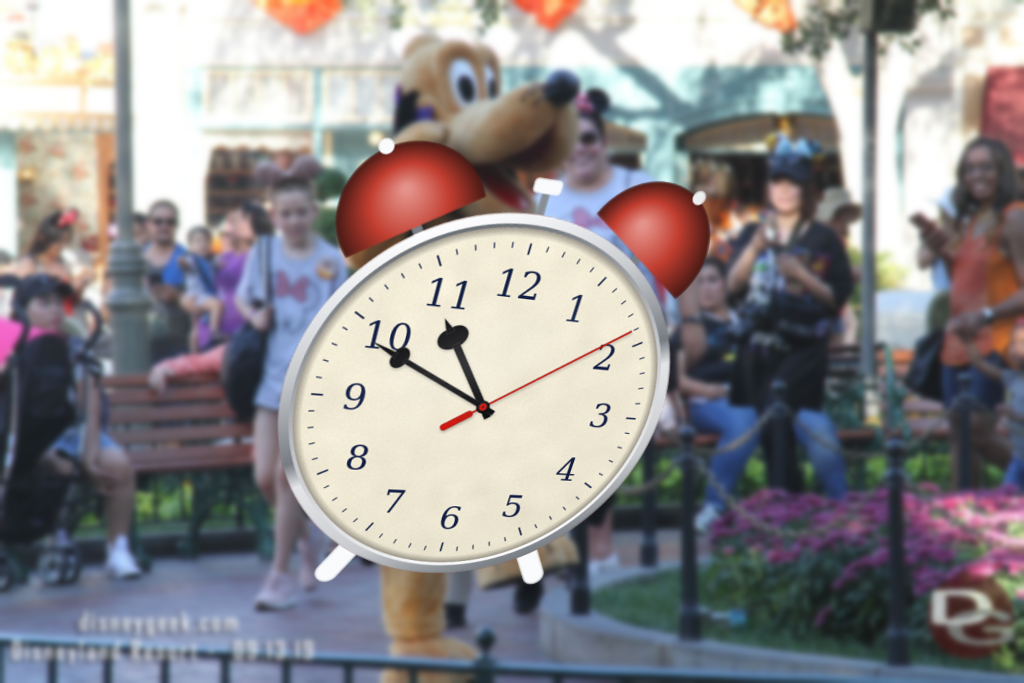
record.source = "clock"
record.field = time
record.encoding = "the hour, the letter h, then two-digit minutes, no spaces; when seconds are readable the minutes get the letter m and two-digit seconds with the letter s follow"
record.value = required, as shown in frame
10h49m09s
